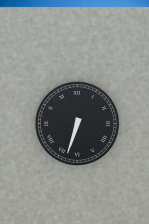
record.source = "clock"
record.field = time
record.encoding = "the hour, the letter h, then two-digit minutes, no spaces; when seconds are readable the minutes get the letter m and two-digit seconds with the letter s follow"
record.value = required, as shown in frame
6h33
